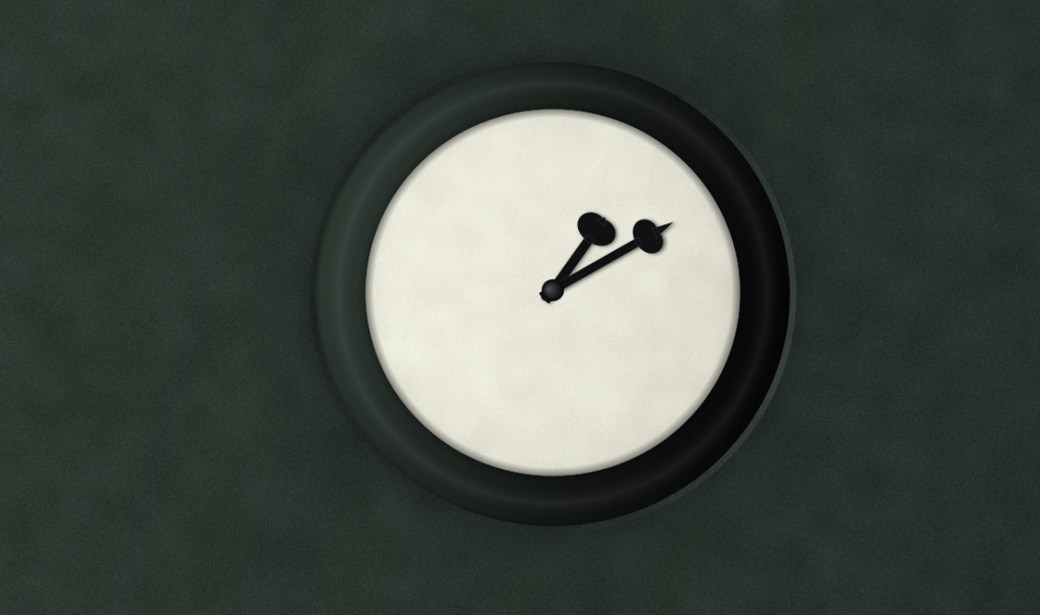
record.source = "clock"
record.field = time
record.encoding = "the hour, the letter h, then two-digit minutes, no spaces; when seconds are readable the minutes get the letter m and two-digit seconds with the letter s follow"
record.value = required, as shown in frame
1h10
